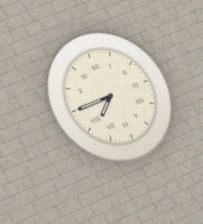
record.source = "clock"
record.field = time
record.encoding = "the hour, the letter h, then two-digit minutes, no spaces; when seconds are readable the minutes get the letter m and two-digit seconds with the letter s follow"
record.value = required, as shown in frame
7h45
